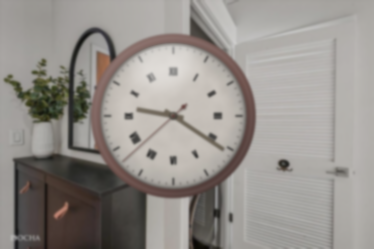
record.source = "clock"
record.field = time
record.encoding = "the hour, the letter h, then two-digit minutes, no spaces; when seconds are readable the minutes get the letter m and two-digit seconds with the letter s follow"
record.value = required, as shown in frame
9h20m38s
